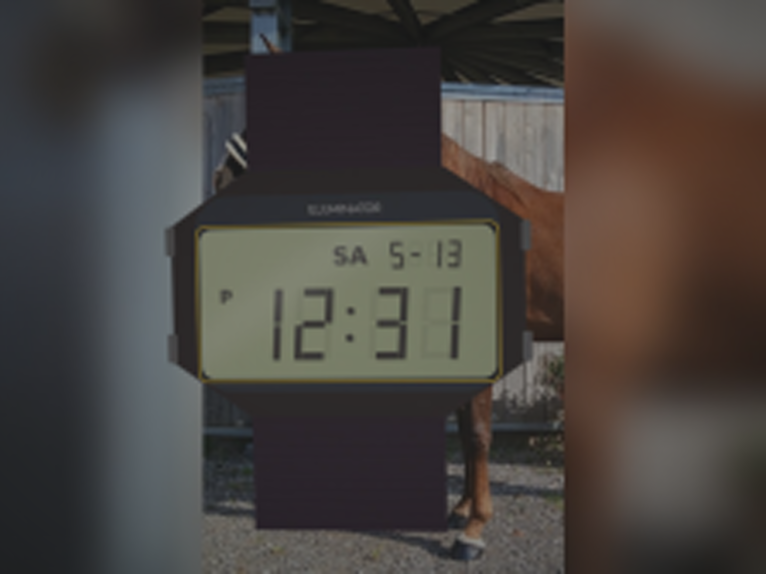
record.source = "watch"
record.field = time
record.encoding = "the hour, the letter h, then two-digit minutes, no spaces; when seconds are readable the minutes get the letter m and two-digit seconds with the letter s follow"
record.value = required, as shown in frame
12h31
